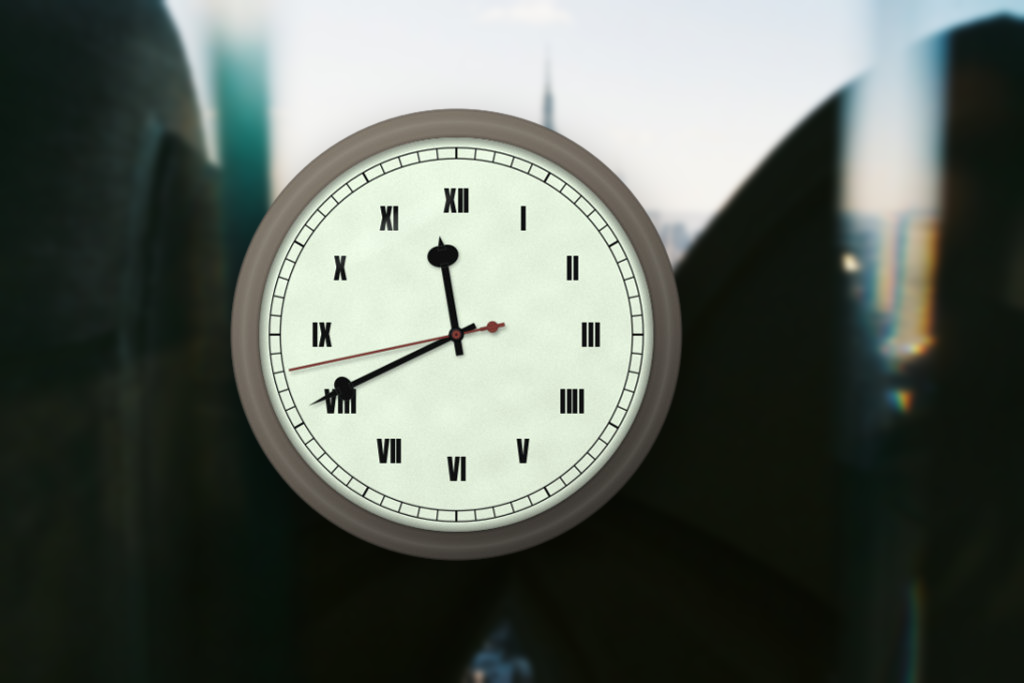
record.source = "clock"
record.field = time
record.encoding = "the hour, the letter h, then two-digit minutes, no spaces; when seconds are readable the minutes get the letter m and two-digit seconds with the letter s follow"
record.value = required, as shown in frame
11h40m43s
